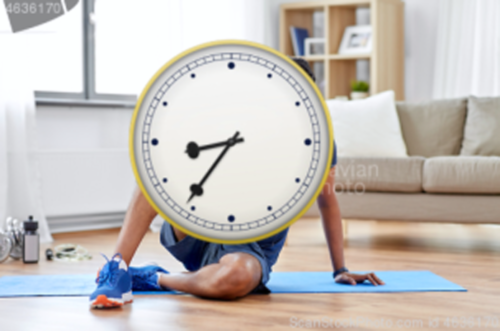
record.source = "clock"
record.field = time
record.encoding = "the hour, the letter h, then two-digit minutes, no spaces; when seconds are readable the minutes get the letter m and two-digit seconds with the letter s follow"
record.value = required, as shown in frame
8h36
